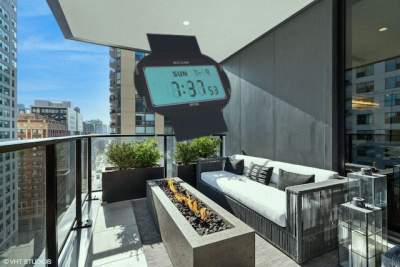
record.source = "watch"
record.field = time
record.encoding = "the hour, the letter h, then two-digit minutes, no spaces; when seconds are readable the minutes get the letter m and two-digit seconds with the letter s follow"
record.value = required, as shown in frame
7h37m53s
